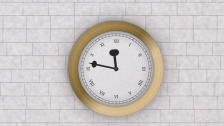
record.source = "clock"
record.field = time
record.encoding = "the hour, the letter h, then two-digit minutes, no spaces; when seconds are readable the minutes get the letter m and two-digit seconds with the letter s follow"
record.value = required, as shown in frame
11h47
